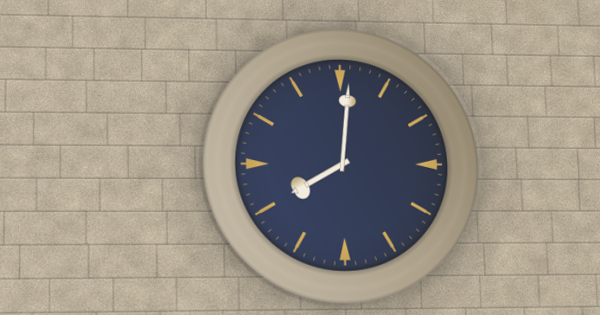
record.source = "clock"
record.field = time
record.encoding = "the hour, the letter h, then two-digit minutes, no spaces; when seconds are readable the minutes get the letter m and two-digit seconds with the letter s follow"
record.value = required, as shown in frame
8h01
